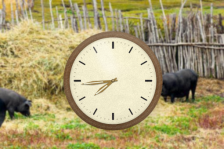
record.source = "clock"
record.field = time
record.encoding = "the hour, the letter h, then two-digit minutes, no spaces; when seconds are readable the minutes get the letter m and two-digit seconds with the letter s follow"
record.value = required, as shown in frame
7h44
